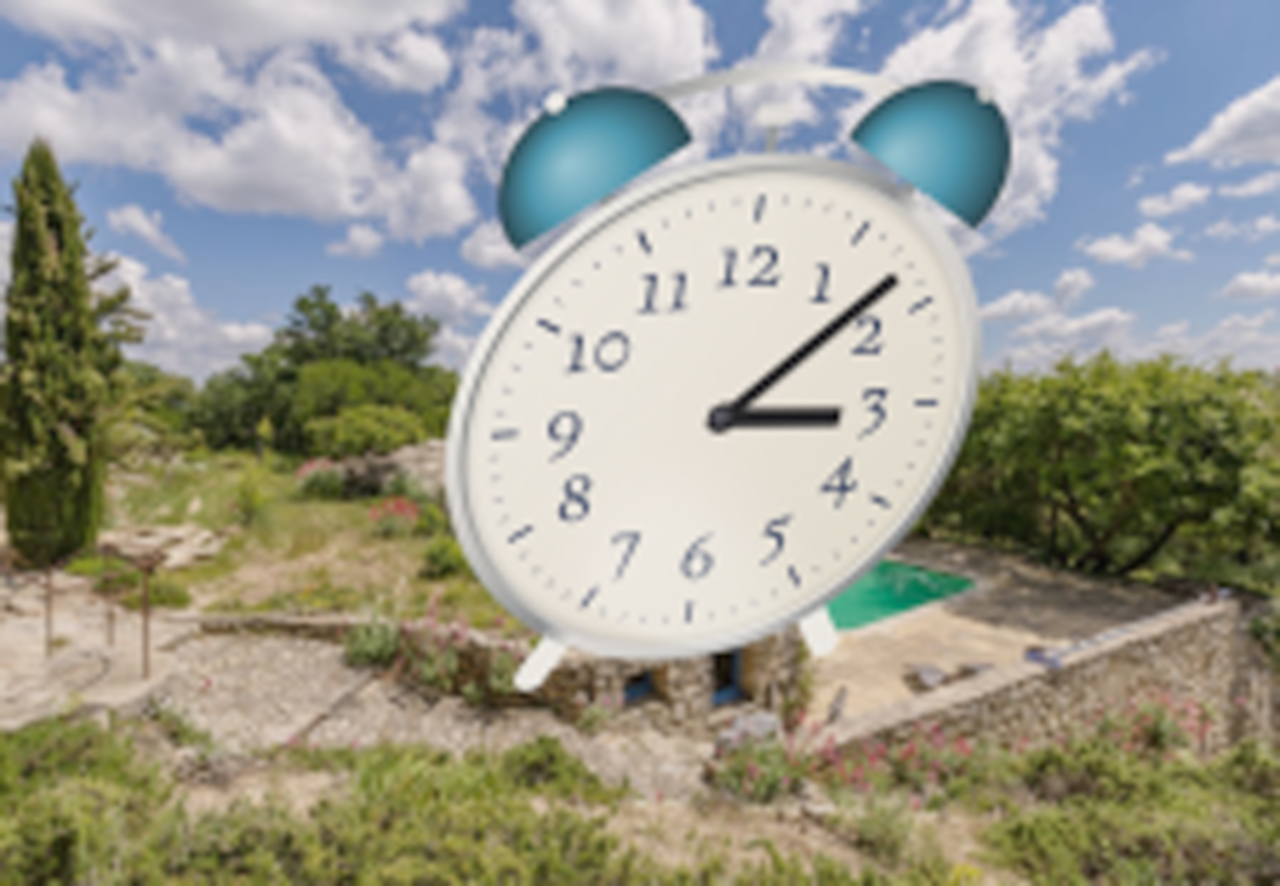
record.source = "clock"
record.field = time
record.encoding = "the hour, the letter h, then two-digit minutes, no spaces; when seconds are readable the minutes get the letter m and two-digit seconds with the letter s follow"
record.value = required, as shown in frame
3h08
